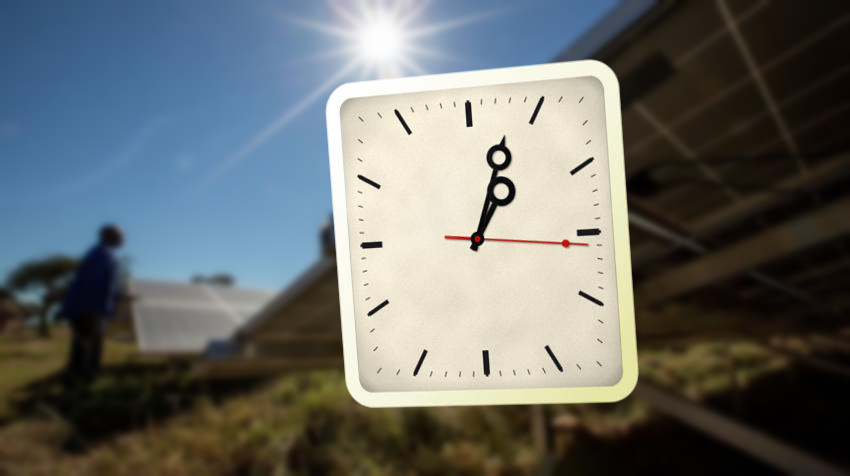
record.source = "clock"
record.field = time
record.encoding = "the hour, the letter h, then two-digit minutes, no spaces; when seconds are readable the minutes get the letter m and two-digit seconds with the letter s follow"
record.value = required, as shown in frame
1h03m16s
